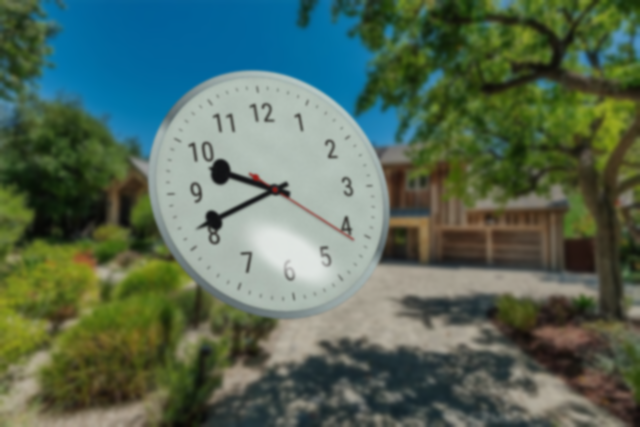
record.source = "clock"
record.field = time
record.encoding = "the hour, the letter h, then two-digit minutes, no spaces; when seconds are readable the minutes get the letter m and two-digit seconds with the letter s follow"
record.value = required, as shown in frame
9h41m21s
